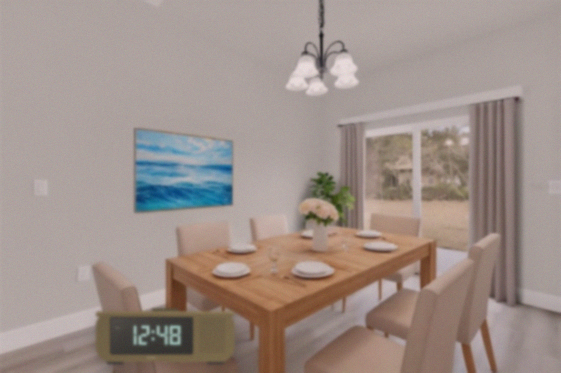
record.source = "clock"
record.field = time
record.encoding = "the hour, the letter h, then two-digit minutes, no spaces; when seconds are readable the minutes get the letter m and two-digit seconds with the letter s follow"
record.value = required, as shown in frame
12h48
